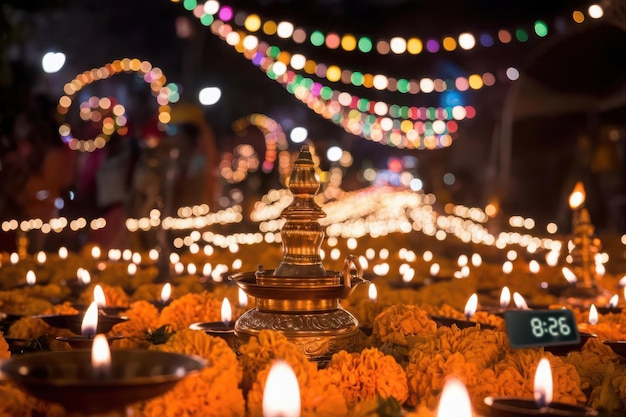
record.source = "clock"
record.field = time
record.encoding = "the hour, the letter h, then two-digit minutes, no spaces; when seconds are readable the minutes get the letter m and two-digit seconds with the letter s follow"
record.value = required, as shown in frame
8h26
